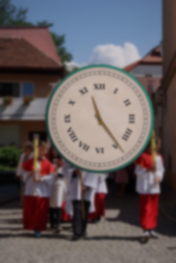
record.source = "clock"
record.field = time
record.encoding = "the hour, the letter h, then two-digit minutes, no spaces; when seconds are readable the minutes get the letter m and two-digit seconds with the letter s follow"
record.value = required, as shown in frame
11h24
